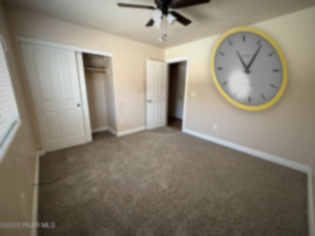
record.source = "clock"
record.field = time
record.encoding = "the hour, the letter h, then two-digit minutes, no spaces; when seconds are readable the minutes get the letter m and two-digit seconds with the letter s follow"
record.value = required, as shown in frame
11h06
